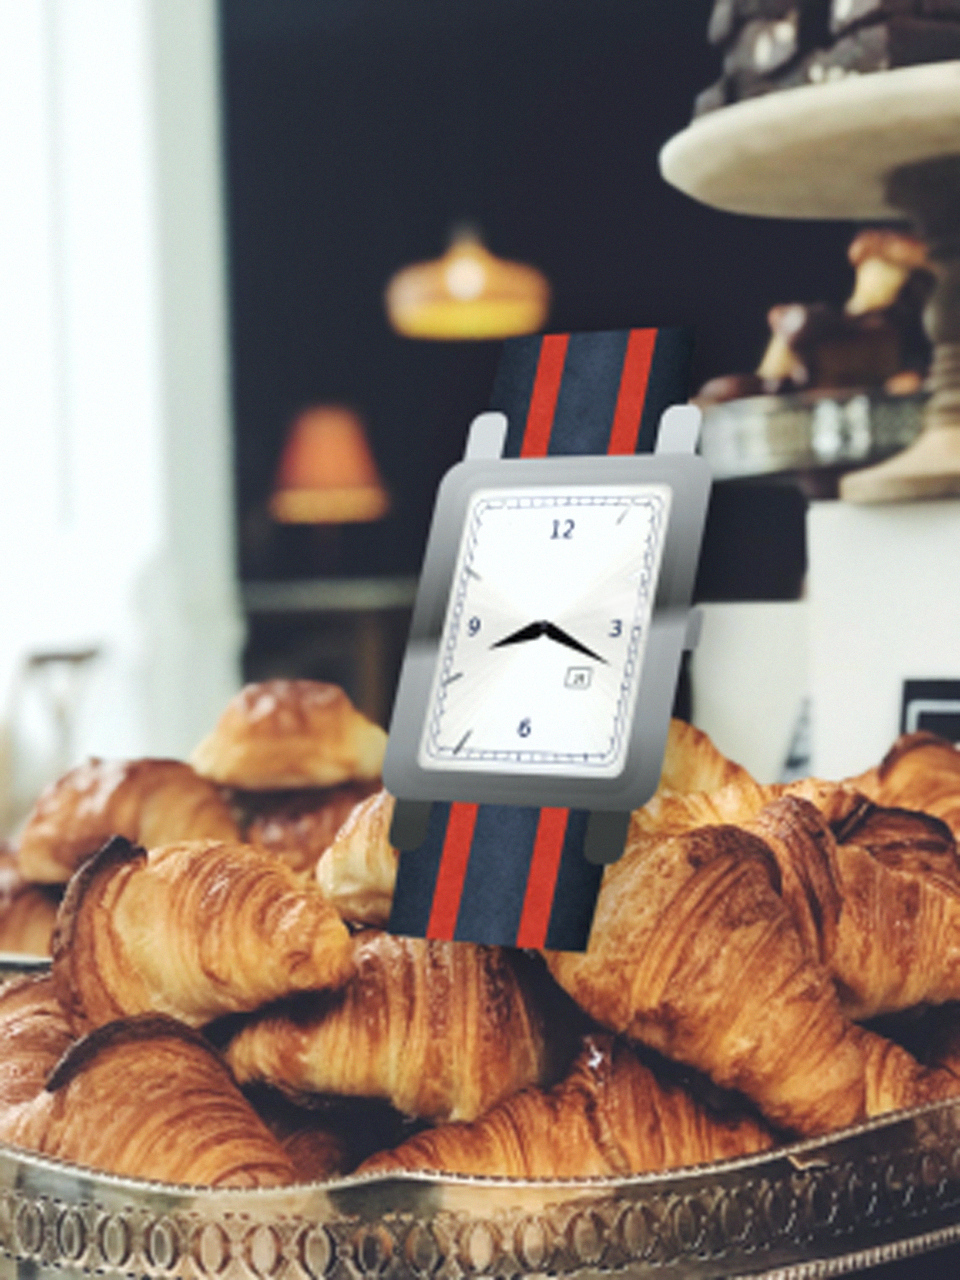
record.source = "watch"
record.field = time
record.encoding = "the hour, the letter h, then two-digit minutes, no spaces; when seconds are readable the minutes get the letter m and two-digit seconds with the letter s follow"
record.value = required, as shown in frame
8h19
